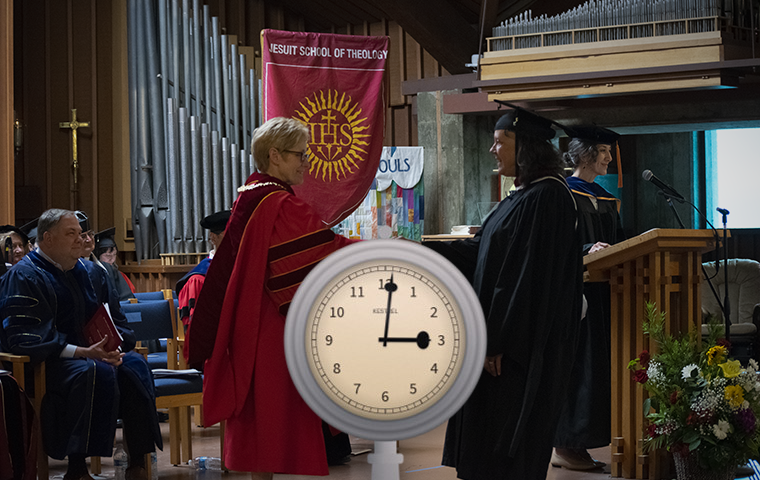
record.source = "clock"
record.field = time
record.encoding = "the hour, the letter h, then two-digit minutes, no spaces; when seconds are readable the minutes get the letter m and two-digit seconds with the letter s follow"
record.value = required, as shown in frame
3h01
